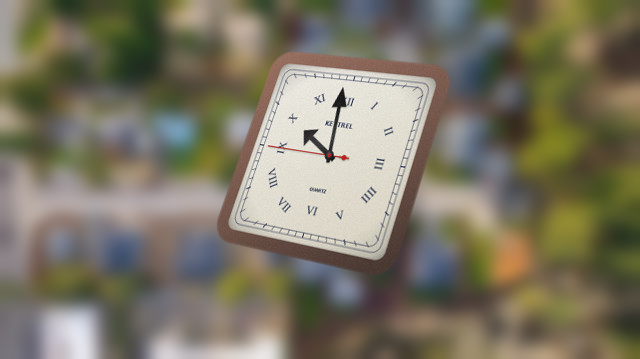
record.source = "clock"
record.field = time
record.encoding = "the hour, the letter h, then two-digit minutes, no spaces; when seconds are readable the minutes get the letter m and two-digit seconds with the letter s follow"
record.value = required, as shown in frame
9h58m45s
